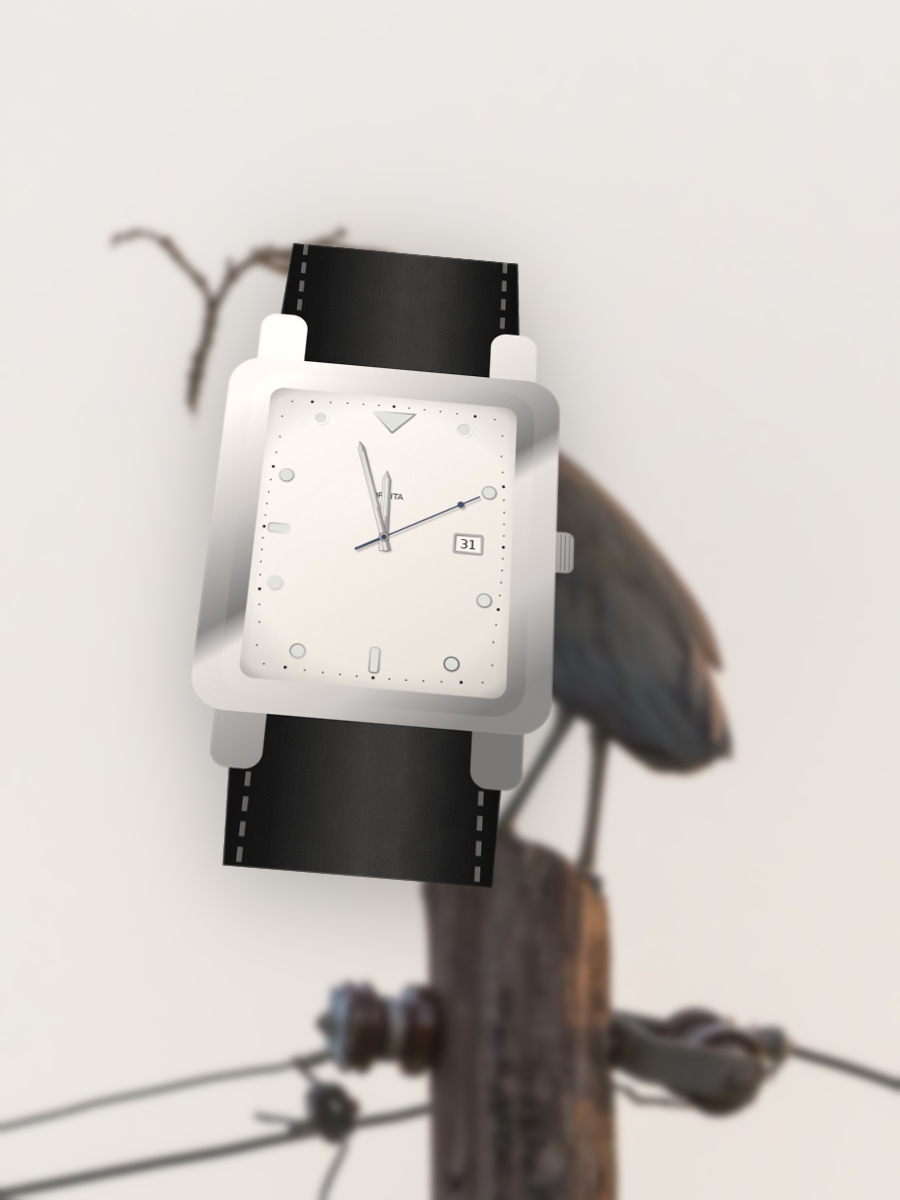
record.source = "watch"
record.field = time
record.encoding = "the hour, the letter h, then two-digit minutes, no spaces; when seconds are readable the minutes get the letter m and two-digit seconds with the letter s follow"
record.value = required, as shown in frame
11h57m10s
